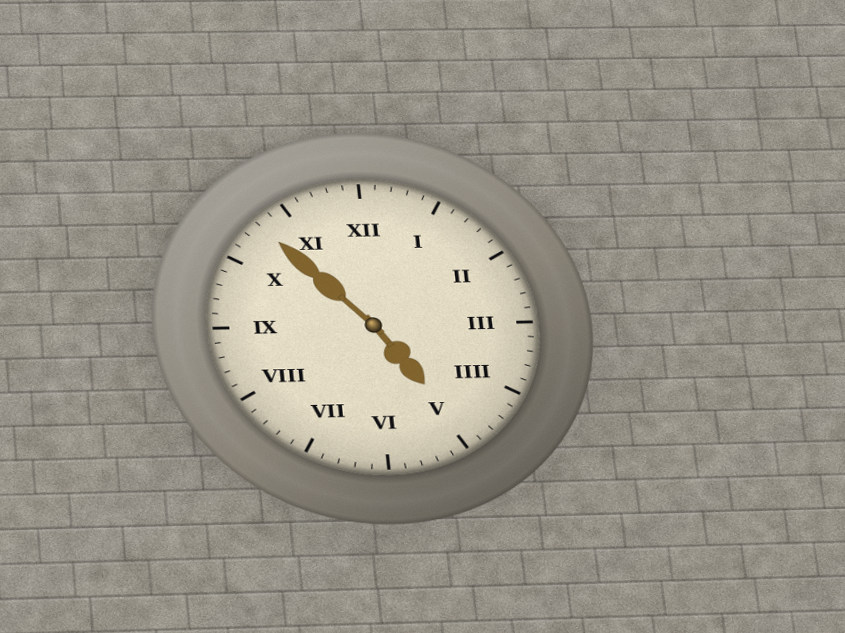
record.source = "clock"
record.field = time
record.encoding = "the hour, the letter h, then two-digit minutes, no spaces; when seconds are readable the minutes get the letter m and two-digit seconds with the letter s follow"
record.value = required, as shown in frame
4h53
